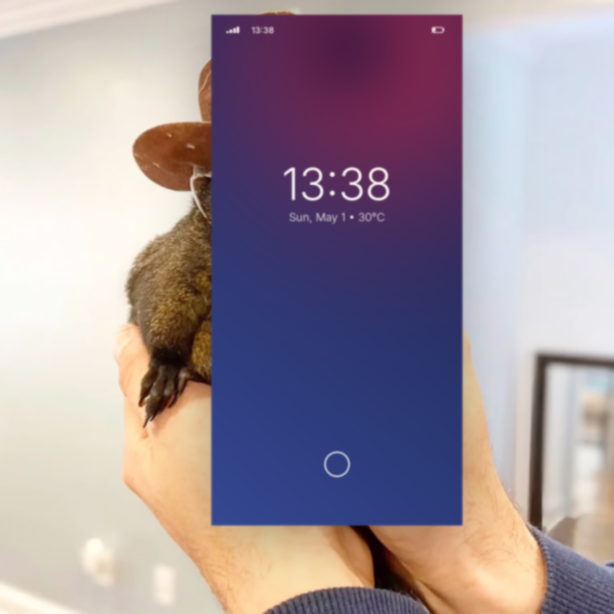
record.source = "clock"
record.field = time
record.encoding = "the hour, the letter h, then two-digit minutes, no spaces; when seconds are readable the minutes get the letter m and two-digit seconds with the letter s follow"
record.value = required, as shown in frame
13h38
